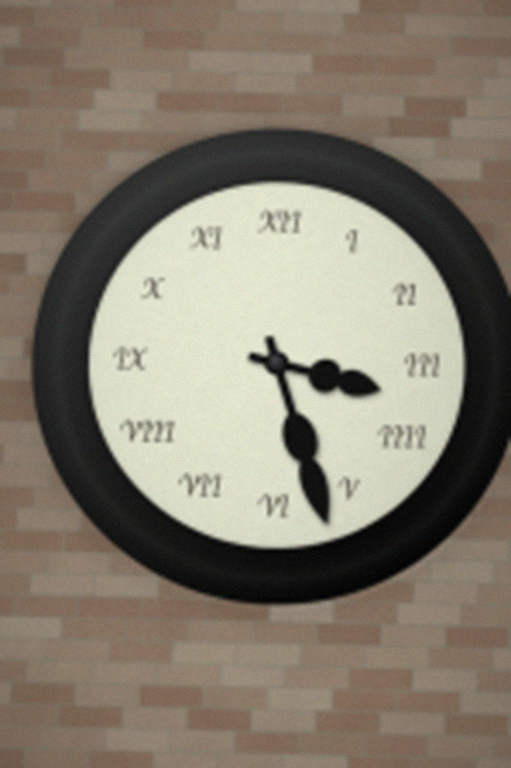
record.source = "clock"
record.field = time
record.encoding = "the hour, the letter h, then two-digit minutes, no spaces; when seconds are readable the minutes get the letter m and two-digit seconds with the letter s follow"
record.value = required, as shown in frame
3h27
